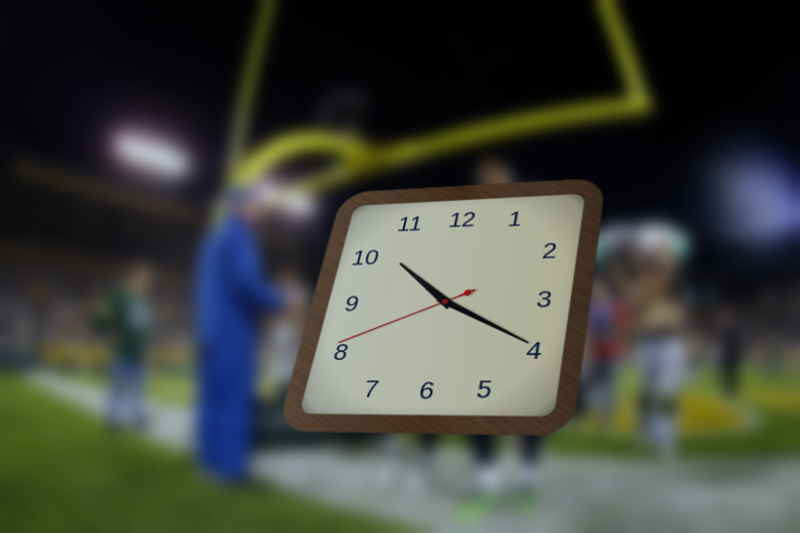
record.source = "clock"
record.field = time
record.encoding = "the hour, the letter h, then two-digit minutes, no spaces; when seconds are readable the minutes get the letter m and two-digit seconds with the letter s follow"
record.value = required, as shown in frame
10h19m41s
